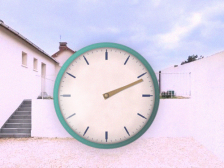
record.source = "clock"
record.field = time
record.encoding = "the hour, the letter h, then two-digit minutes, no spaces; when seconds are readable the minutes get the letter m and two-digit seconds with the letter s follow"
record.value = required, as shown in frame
2h11
